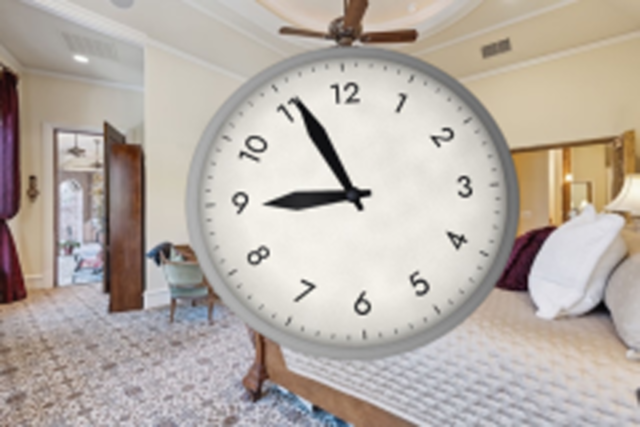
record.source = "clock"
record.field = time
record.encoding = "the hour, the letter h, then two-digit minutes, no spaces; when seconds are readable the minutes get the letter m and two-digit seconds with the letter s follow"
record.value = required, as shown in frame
8h56
